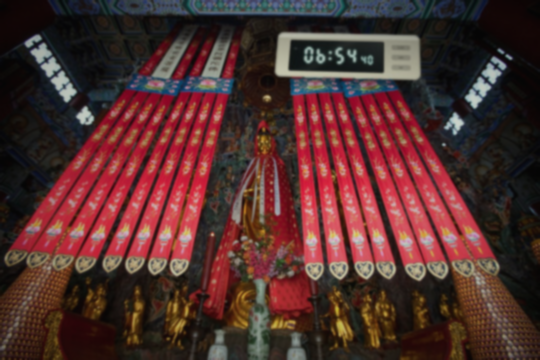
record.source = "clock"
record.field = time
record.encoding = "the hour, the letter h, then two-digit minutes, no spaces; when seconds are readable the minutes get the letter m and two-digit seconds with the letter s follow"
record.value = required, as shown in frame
6h54
